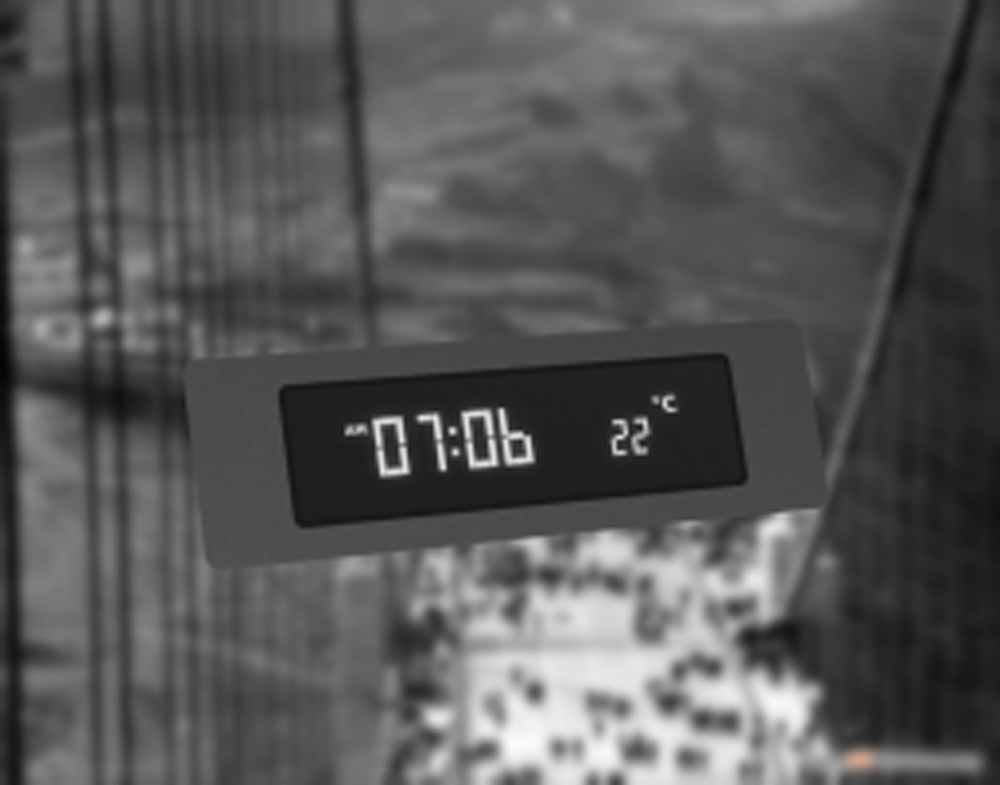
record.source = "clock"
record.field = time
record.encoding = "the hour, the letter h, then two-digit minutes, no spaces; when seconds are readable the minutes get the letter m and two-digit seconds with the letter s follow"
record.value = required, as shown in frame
7h06
